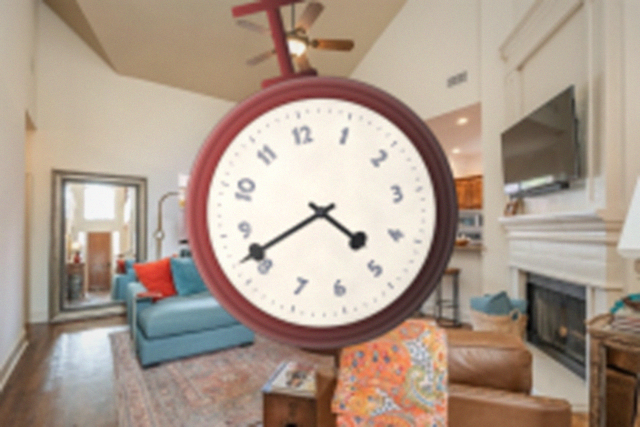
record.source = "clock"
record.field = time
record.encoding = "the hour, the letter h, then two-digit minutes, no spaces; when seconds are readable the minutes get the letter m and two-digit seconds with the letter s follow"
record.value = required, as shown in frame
4h42
